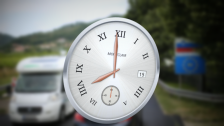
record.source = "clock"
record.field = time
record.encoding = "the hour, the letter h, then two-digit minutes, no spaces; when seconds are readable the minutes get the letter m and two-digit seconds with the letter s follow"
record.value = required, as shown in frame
7h59
